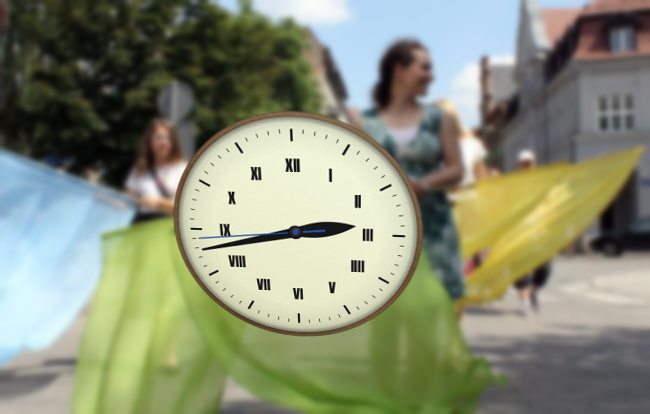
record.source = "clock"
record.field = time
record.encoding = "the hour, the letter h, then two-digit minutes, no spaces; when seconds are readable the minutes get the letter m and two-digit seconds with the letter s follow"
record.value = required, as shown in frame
2h42m44s
